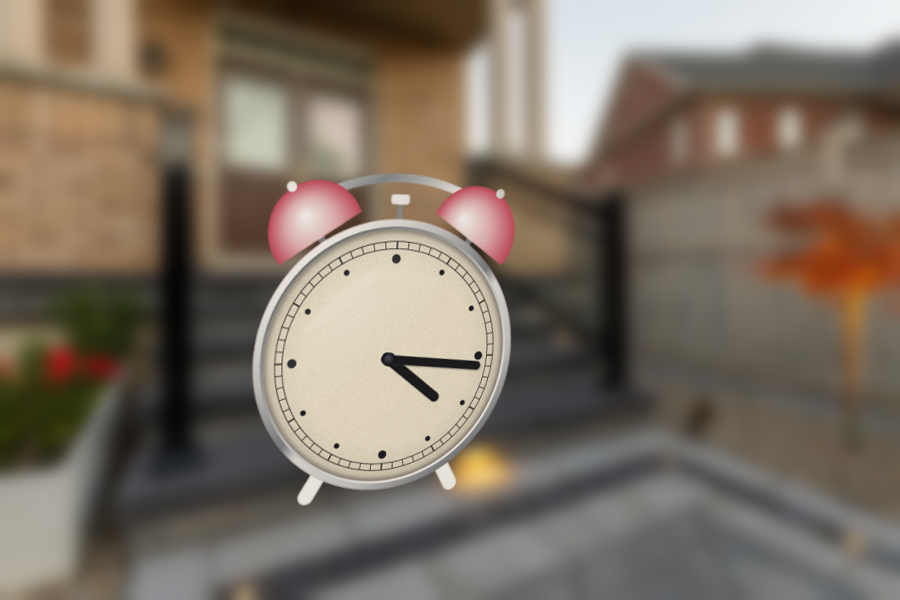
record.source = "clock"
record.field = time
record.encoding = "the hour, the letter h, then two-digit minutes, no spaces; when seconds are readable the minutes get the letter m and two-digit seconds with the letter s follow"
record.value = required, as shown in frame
4h16
